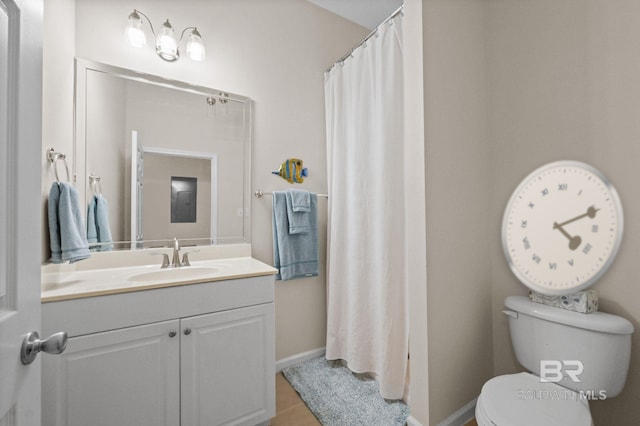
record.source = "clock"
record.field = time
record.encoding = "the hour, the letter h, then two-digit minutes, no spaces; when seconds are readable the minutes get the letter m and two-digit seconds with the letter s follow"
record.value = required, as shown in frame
4h11
